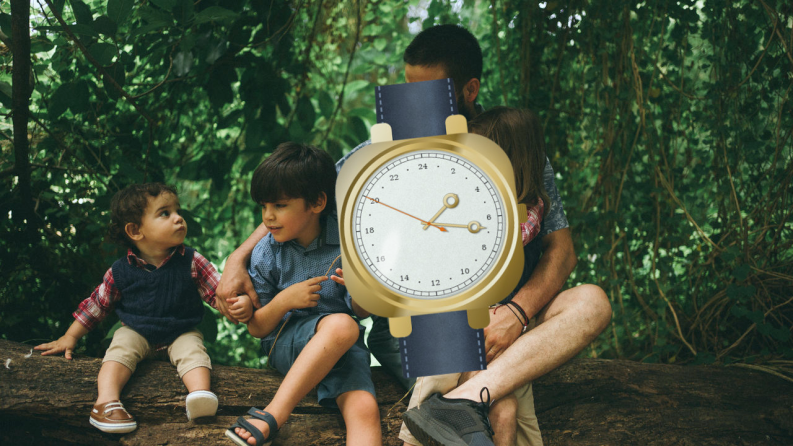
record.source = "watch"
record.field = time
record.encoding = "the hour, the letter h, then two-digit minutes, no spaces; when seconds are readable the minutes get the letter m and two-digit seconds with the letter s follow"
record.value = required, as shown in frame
3h16m50s
